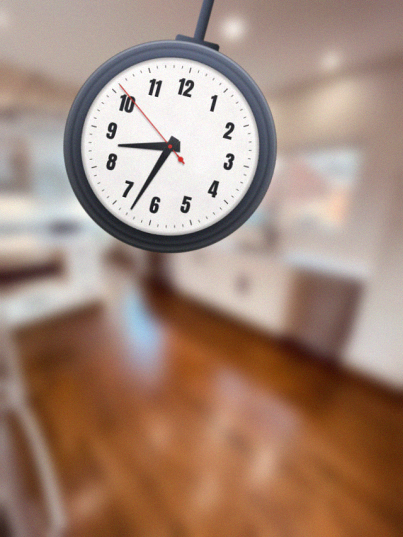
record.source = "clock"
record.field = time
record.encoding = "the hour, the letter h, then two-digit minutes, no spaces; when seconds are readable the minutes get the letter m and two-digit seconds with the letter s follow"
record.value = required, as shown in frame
8h32m51s
